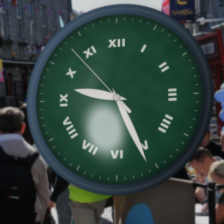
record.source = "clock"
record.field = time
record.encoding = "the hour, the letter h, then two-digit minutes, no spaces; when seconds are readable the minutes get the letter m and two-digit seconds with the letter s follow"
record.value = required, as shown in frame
9h25m53s
